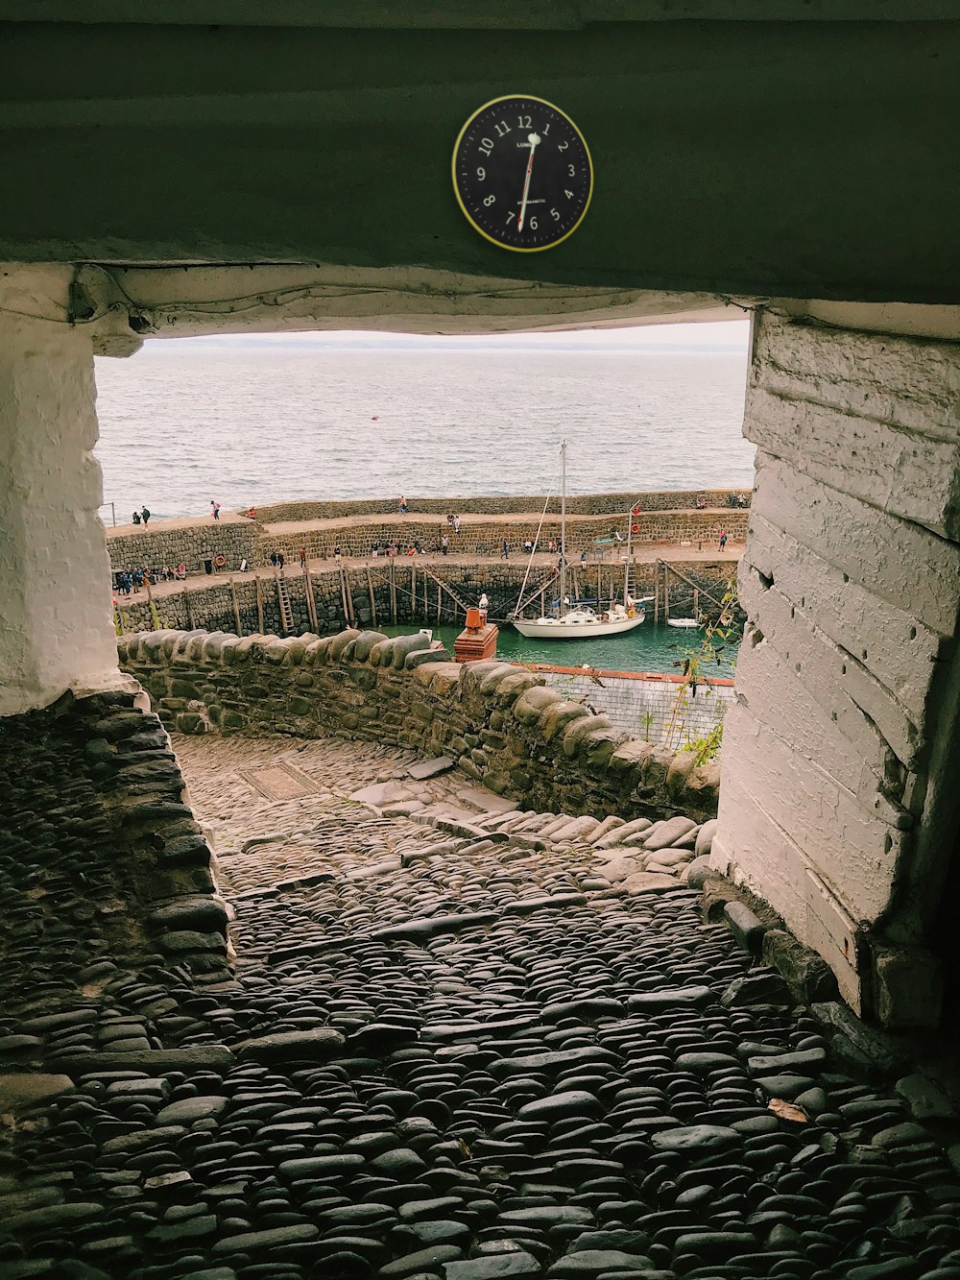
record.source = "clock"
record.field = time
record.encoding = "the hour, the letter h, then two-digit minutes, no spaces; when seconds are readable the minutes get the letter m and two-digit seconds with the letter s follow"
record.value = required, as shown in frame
12h32m33s
